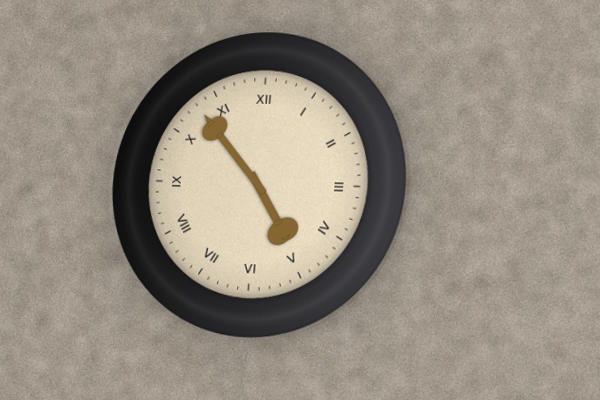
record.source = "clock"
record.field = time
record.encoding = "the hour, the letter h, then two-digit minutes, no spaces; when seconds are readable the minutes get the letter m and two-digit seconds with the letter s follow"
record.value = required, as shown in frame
4h53
